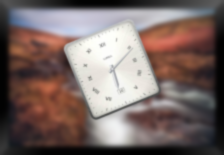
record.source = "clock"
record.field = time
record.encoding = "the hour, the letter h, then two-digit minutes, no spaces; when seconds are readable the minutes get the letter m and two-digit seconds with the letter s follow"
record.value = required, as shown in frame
6h11
